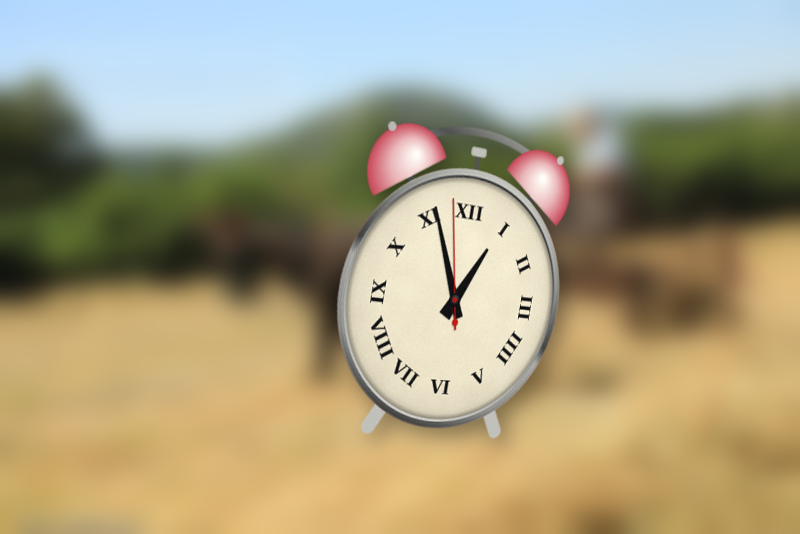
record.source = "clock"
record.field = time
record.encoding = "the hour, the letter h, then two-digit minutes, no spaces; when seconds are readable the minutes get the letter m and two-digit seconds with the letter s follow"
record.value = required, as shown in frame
12h55m58s
